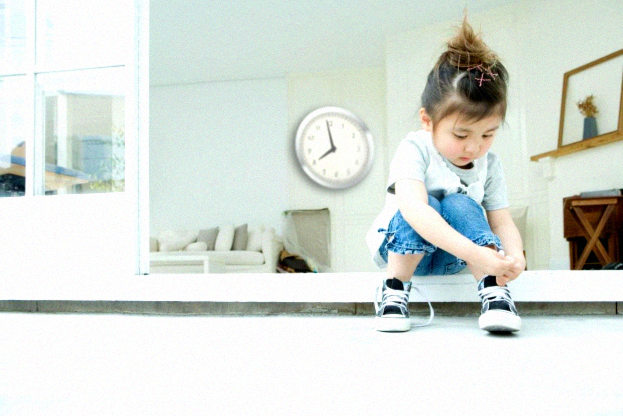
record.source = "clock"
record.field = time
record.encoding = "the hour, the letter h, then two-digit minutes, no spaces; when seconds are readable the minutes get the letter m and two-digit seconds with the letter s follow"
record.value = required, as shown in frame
7h59
